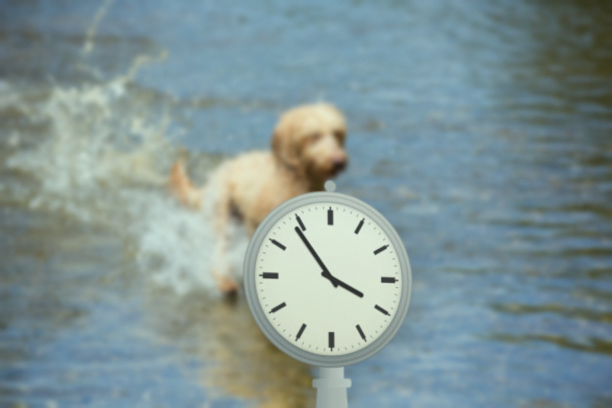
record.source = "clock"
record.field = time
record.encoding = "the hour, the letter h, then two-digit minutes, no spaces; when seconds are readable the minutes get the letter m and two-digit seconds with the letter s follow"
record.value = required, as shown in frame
3h54
